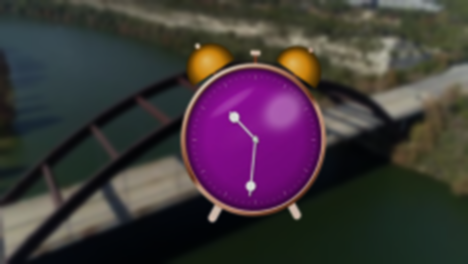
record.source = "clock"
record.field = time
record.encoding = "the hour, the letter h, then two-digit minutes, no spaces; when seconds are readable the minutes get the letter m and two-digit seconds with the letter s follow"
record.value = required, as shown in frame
10h31
